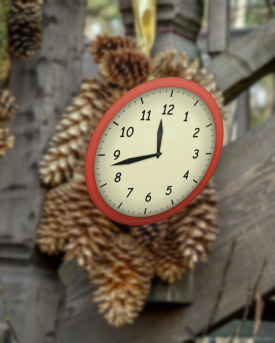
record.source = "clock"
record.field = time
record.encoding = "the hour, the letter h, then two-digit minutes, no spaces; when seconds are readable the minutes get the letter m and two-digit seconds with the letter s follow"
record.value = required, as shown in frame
11h43
